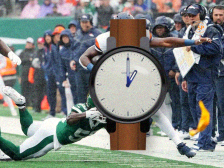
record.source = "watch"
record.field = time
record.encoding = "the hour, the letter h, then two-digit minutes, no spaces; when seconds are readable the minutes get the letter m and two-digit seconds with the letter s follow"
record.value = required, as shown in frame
1h00
